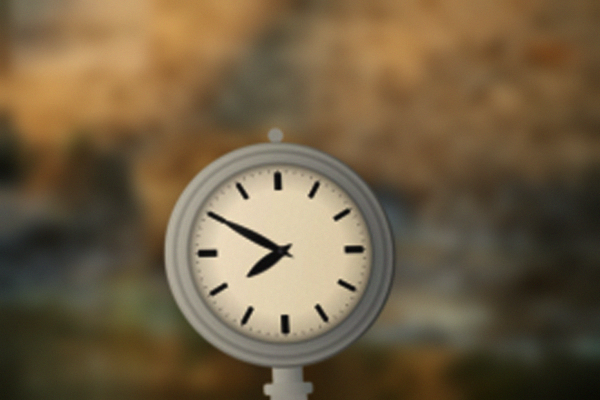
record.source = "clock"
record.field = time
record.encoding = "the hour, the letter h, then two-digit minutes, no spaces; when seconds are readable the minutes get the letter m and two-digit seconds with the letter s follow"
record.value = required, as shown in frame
7h50
